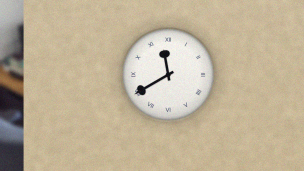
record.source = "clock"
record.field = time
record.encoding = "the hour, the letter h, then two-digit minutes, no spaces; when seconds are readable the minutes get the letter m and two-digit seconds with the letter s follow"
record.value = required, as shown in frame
11h40
